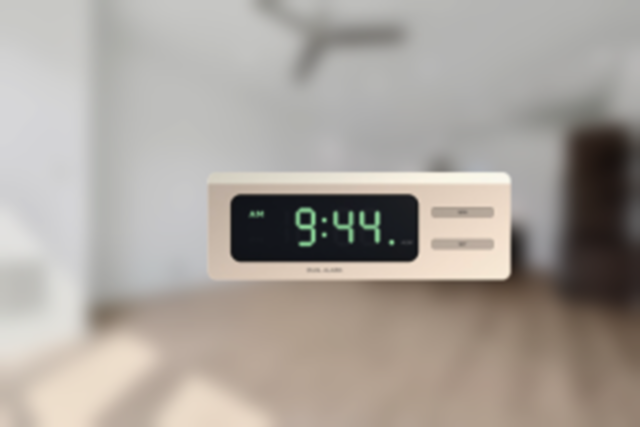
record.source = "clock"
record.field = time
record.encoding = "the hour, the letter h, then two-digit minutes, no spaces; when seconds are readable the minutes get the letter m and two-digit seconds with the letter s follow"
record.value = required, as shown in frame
9h44
